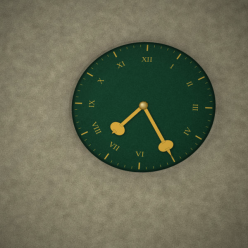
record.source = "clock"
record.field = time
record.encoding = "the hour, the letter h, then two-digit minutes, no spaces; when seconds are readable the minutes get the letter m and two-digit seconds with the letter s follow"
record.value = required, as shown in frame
7h25
